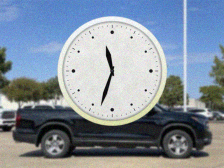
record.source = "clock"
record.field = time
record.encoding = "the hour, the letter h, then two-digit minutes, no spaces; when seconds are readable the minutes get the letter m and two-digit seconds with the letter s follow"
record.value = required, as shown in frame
11h33
